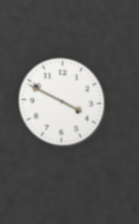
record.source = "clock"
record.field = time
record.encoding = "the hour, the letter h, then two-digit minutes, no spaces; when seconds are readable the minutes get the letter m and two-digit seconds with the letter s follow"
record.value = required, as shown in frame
3h49
